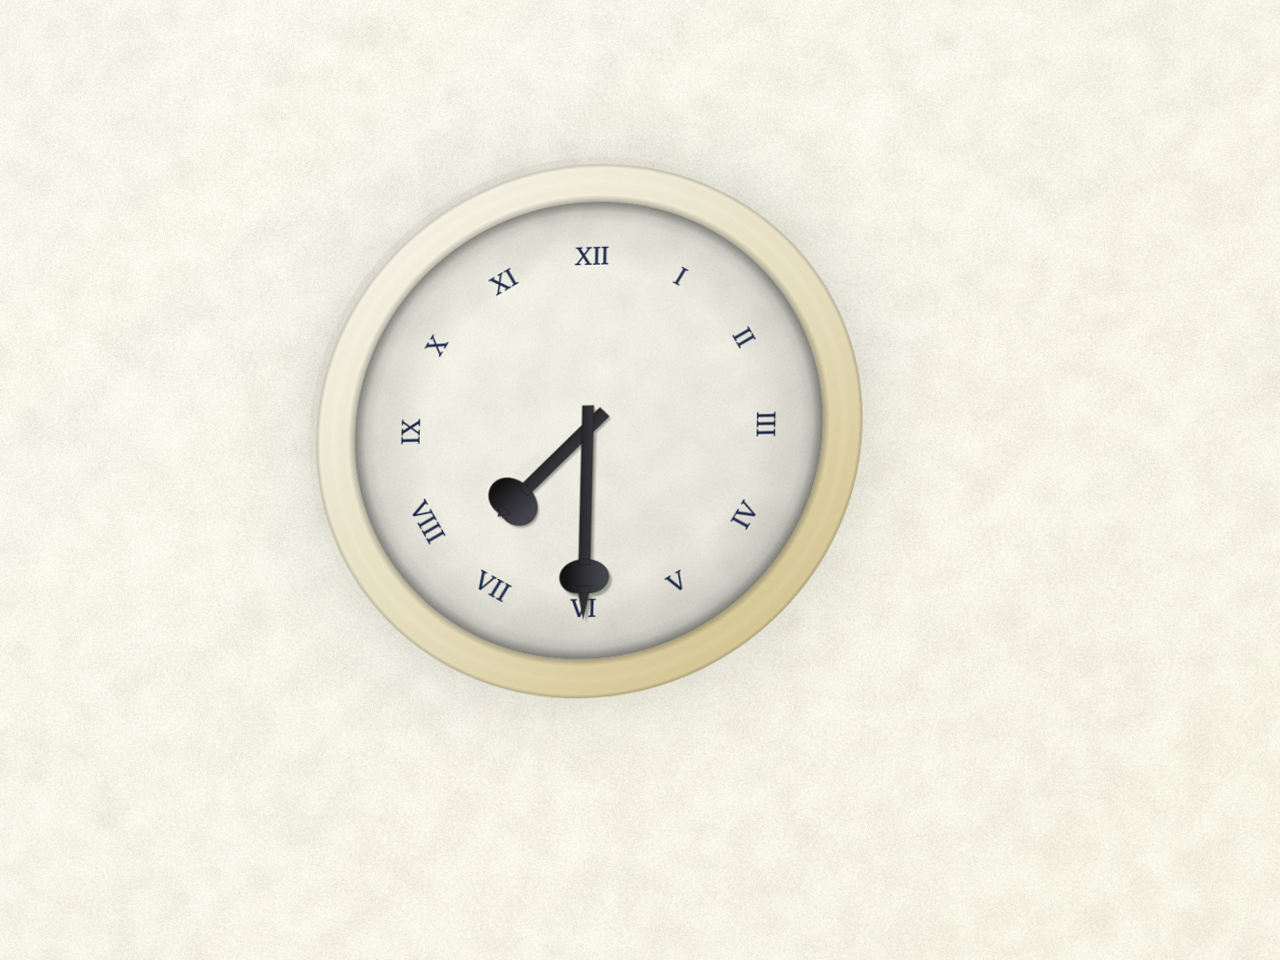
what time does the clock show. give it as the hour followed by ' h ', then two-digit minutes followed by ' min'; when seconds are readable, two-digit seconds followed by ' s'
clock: 7 h 30 min
